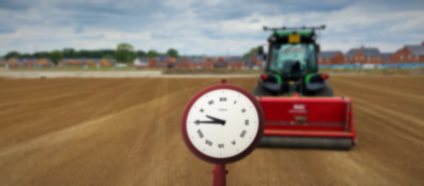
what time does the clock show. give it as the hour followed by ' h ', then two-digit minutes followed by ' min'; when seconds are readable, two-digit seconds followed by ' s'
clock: 9 h 45 min
